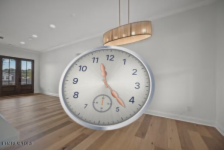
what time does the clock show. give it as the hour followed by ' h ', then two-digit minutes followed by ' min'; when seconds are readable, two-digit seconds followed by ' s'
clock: 11 h 23 min
